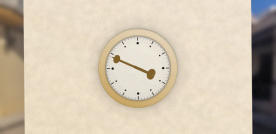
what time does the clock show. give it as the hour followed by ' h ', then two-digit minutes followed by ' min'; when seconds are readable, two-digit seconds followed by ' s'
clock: 3 h 49 min
